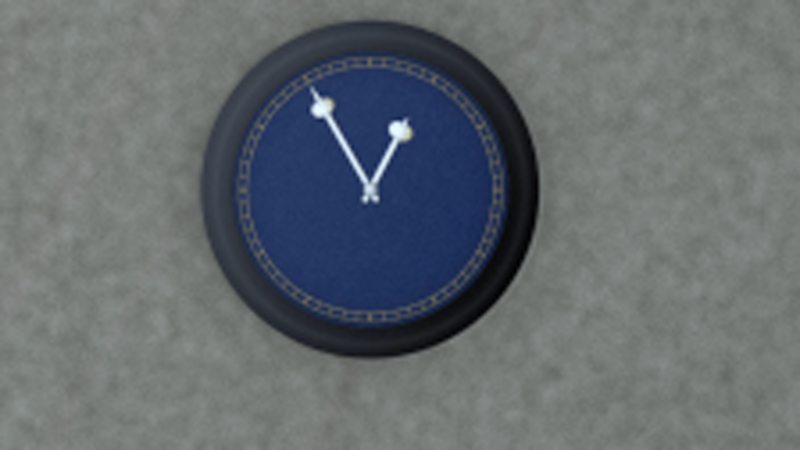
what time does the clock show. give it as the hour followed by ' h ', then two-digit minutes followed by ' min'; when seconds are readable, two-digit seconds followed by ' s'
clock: 12 h 55 min
